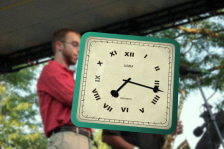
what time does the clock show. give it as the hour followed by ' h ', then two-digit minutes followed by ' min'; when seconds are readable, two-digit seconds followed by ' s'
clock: 7 h 17 min
